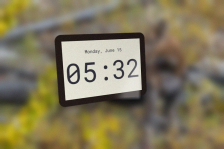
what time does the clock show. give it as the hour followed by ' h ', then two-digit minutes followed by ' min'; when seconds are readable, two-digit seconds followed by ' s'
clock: 5 h 32 min
